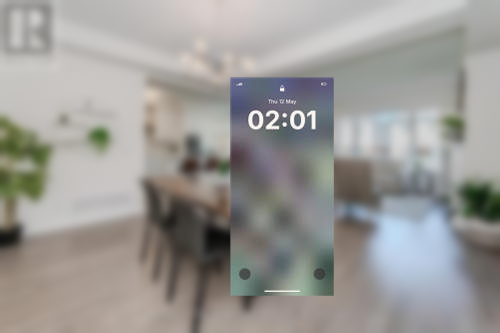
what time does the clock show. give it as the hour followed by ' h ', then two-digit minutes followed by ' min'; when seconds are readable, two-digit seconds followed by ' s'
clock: 2 h 01 min
